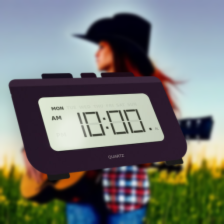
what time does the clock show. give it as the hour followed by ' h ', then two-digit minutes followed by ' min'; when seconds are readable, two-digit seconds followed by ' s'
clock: 10 h 00 min
